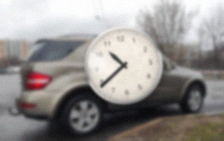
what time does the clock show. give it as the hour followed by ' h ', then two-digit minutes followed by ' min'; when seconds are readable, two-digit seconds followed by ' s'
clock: 10 h 39 min
